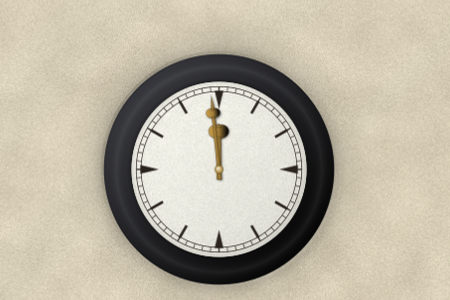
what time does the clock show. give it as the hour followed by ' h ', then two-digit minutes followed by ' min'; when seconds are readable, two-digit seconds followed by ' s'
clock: 11 h 59 min
